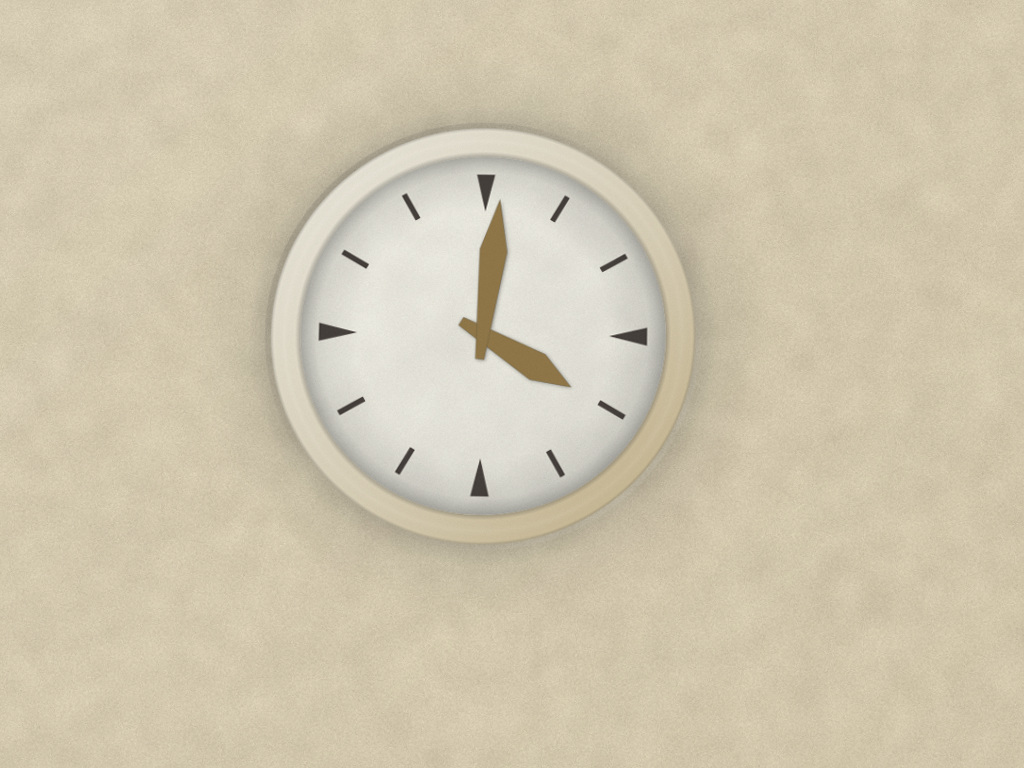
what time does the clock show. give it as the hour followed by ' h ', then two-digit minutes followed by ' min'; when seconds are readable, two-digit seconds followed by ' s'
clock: 4 h 01 min
